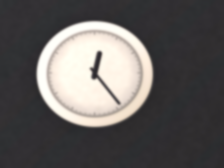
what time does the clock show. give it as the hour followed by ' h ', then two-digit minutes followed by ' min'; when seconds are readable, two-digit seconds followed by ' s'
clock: 12 h 24 min
